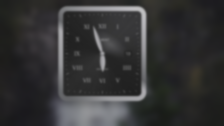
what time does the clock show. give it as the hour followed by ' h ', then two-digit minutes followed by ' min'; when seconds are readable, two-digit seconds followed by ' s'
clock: 5 h 57 min
